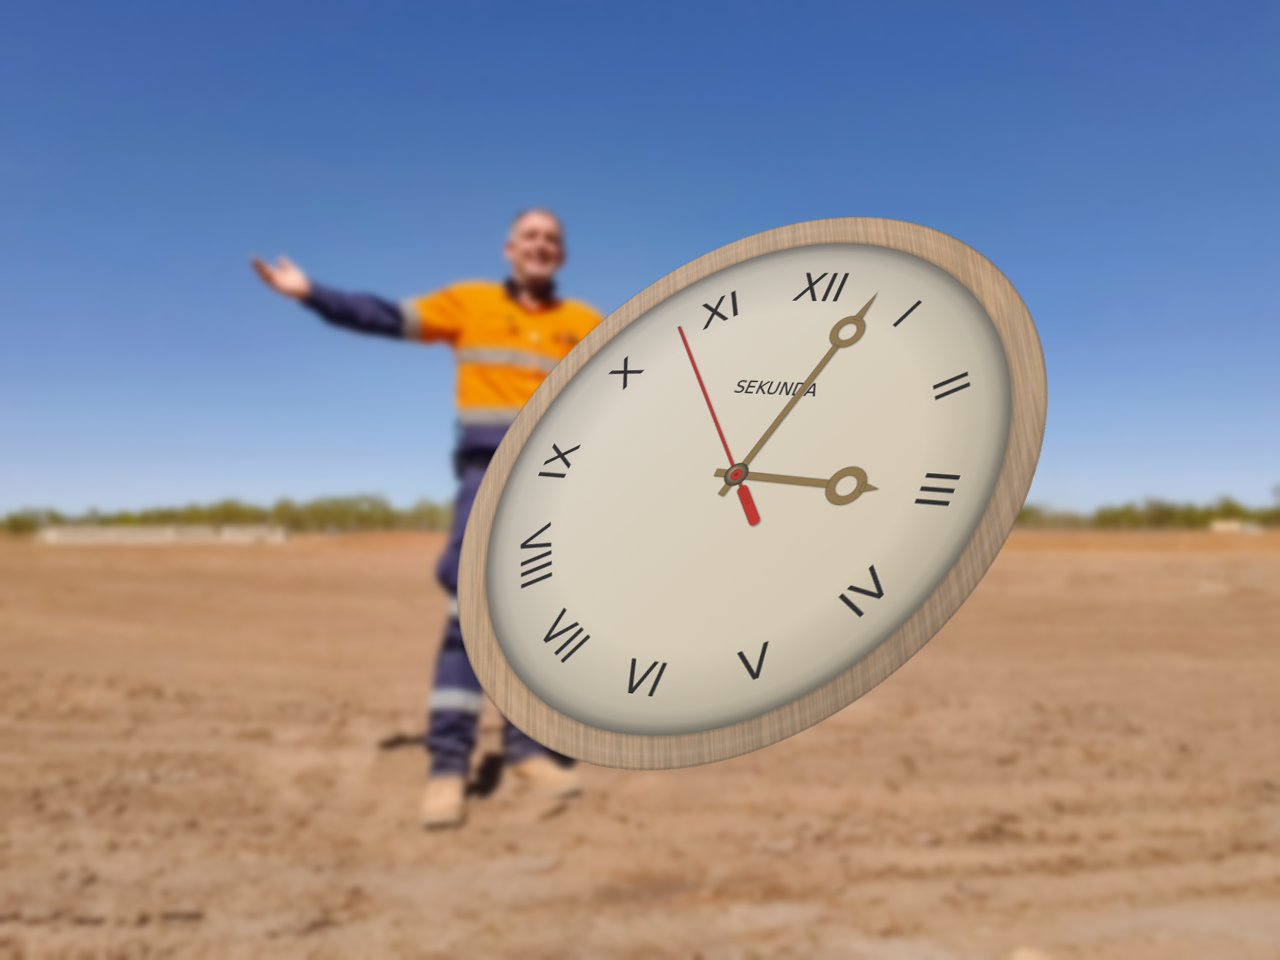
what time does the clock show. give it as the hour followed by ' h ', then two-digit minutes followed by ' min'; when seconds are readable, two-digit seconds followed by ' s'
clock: 3 h 02 min 53 s
